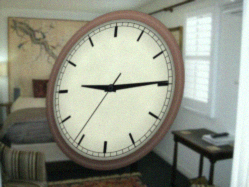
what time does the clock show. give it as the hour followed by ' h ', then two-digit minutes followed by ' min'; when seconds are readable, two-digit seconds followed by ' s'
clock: 9 h 14 min 36 s
